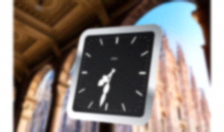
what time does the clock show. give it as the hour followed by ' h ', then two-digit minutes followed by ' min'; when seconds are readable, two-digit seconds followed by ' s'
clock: 7 h 32 min
